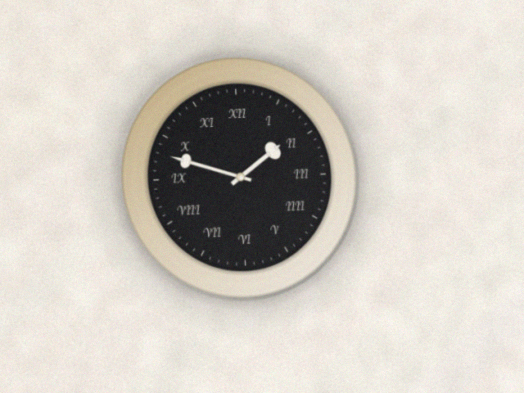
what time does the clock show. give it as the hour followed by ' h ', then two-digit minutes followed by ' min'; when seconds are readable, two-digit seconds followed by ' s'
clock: 1 h 48 min
